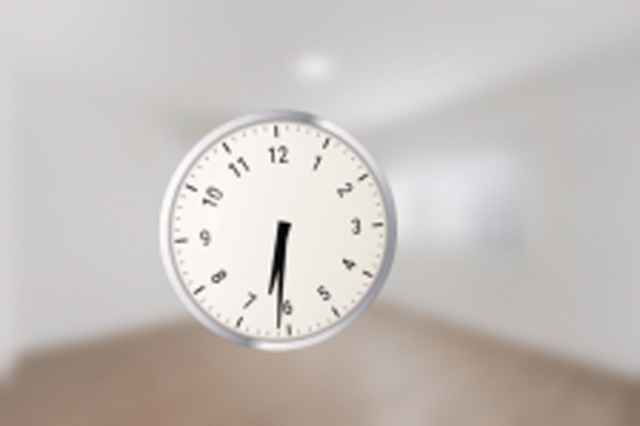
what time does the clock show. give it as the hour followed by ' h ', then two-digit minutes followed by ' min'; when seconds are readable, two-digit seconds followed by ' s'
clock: 6 h 31 min
